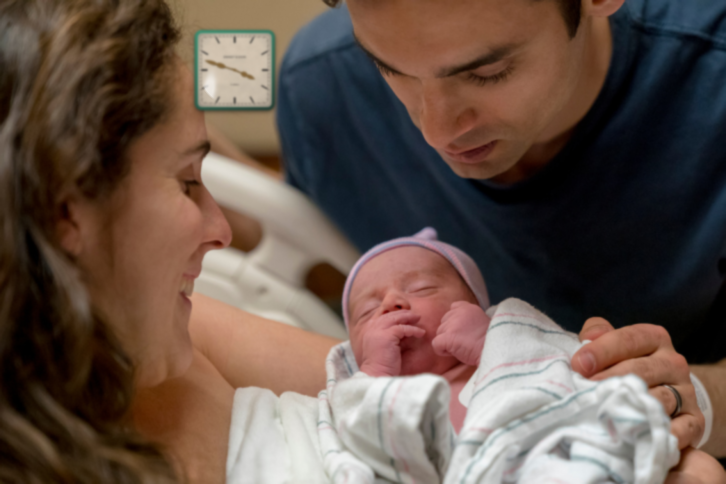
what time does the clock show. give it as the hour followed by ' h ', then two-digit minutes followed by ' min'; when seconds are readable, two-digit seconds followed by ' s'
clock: 3 h 48 min
